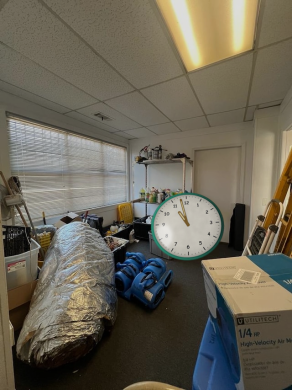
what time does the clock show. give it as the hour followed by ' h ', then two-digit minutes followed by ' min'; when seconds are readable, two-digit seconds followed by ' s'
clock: 10 h 58 min
